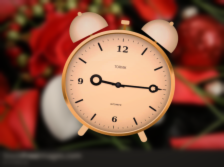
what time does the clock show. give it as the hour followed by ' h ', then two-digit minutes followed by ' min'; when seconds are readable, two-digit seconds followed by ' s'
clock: 9 h 15 min
